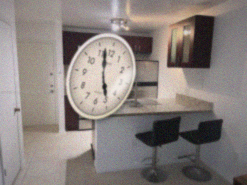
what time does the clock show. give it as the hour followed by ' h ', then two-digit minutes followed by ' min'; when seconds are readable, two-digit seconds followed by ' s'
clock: 4 h 57 min
